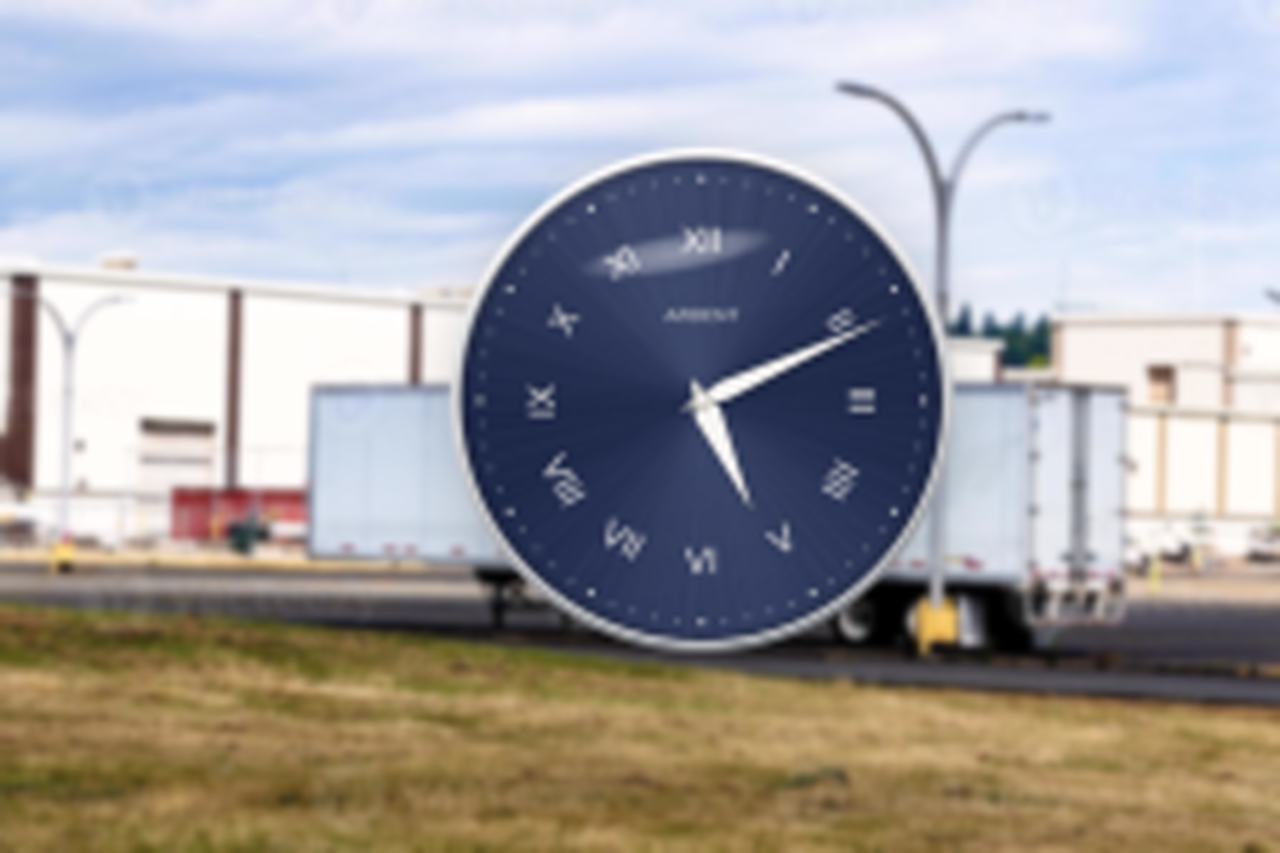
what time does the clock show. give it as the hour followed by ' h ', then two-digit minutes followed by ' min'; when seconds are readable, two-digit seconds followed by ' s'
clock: 5 h 11 min
